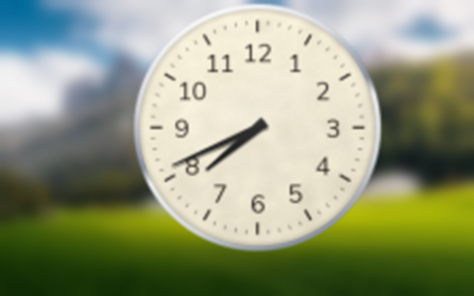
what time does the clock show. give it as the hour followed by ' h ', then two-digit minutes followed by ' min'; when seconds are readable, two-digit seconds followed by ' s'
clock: 7 h 41 min
